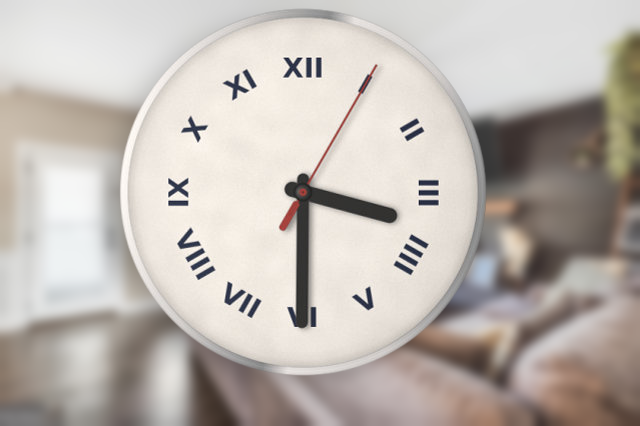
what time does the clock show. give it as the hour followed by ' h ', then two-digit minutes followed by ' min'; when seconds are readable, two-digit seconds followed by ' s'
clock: 3 h 30 min 05 s
